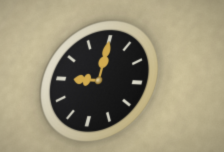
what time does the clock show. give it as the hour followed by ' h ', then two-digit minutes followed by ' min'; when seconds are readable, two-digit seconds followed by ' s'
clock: 9 h 00 min
